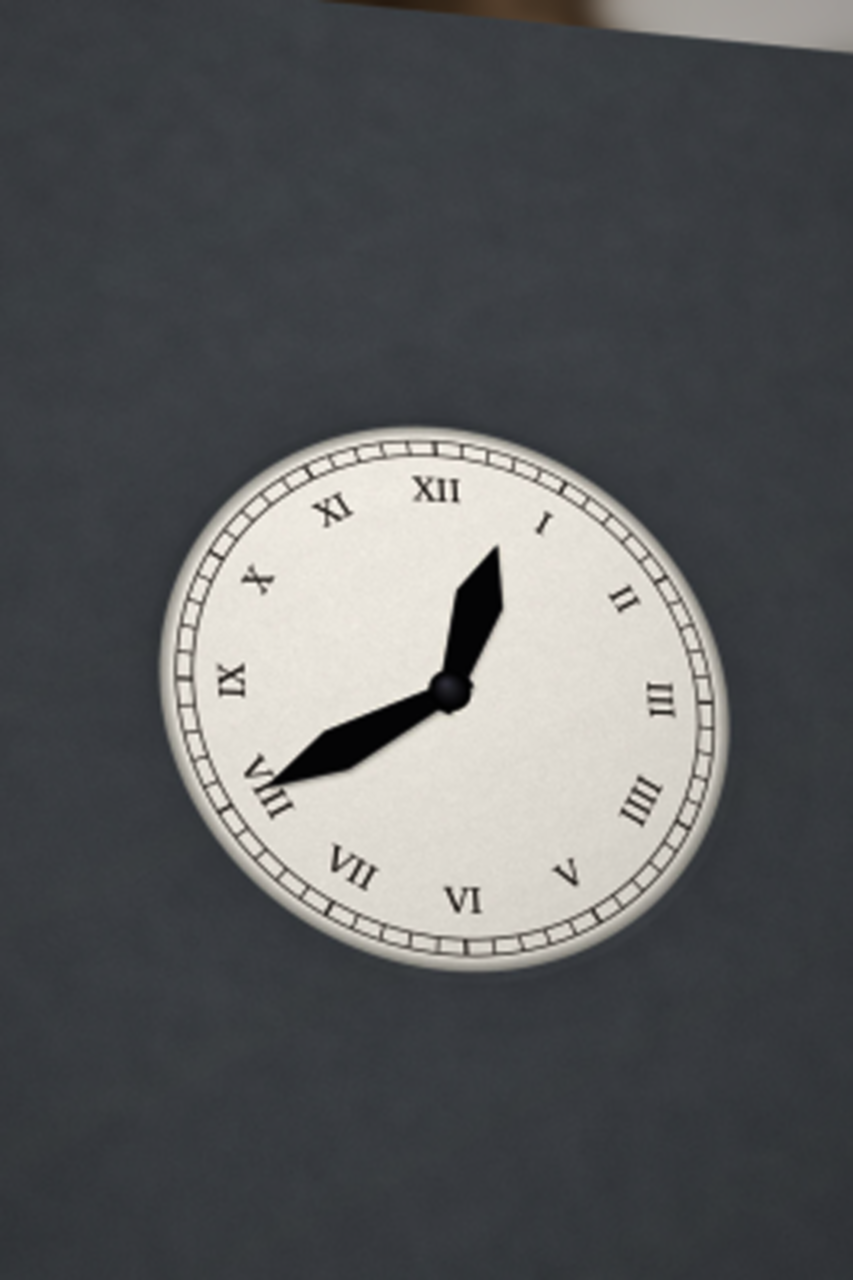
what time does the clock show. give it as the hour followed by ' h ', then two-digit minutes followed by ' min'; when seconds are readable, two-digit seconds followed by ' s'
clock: 12 h 40 min
